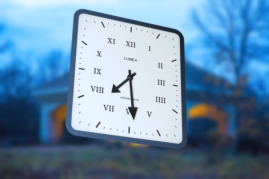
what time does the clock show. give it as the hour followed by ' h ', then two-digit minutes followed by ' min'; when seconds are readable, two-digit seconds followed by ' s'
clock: 7 h 29 min
